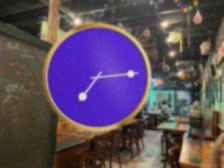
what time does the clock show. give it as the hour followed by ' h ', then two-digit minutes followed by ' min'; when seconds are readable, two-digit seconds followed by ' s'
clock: 7 h 14 min
